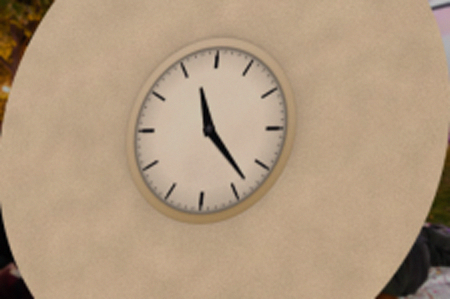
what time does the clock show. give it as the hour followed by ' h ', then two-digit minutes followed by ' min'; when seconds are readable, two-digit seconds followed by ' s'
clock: 11 h 23 min
